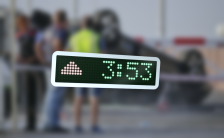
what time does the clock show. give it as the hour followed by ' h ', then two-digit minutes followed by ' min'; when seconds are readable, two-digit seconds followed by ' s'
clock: 3 h 53 min
